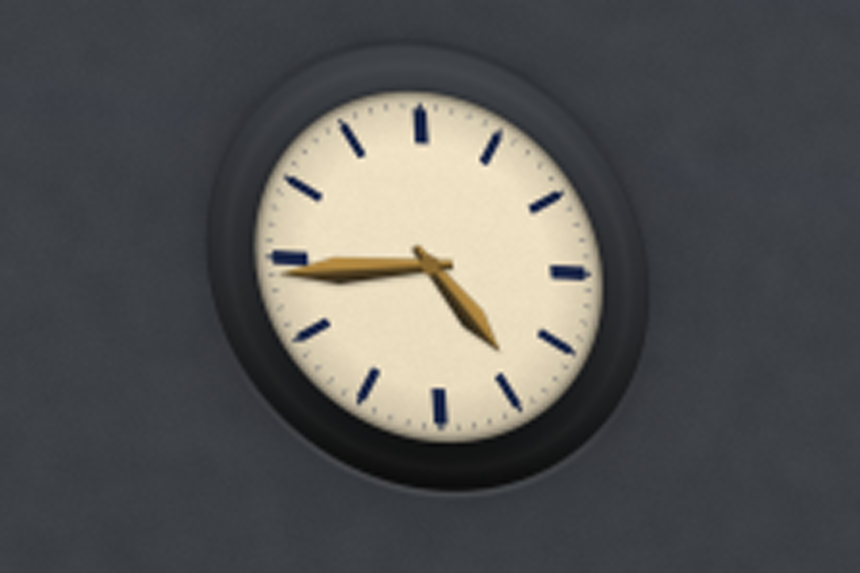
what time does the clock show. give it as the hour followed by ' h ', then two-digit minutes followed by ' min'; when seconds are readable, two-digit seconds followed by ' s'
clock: 4 h 44 min
